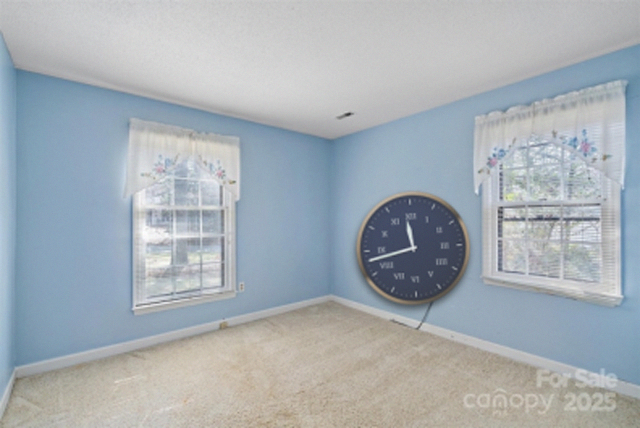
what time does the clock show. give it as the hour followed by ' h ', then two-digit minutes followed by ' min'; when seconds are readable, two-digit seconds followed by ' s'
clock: 11 h 43 min
